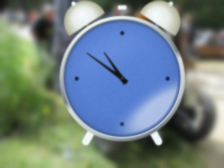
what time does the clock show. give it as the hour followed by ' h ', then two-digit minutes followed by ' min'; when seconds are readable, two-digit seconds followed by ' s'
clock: 10 h 51 min
